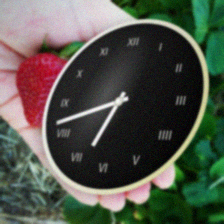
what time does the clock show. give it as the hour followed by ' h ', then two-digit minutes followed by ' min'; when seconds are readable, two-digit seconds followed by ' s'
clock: 6 h 42 min
